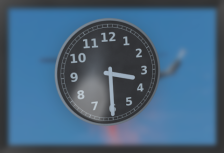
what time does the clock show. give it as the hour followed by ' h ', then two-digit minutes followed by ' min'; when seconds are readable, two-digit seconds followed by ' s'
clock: 3 h 30 min
